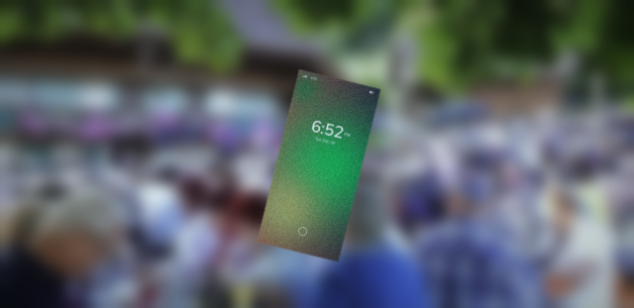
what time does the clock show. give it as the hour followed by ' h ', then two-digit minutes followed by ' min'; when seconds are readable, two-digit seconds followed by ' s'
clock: 6 h 52 min
